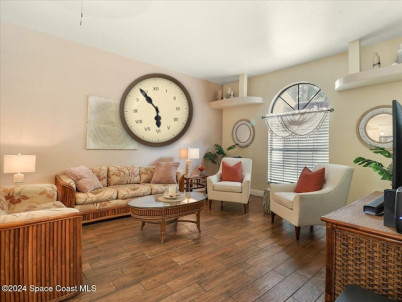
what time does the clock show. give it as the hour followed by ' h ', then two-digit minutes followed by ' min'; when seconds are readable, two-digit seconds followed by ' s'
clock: 5 h 54 min
